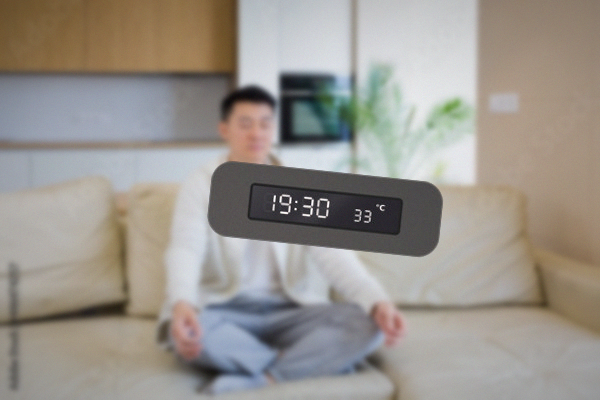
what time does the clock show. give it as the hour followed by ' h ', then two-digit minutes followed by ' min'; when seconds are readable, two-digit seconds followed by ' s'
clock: 19 h 30 min
